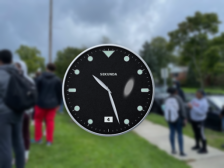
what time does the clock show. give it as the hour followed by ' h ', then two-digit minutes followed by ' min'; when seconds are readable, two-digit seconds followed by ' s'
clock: 10 h 27 min
